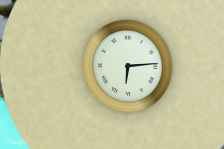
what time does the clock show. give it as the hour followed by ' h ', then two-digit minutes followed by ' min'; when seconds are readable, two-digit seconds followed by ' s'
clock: 6 h 14 min
